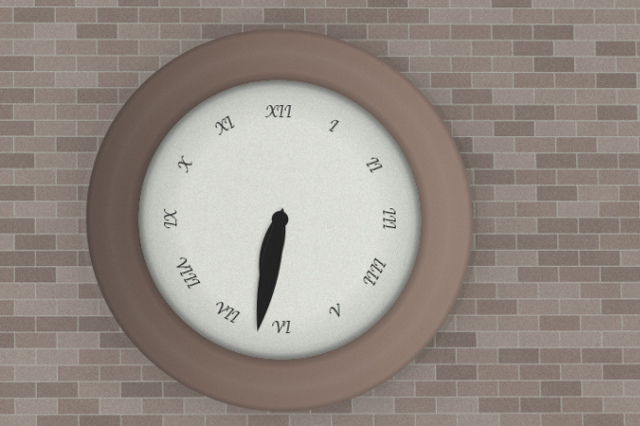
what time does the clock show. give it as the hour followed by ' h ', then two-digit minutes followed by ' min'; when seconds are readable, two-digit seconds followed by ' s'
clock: 6 h 32 min
